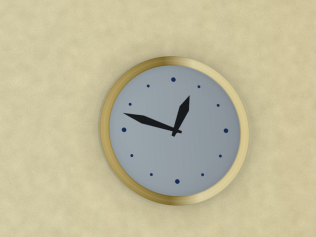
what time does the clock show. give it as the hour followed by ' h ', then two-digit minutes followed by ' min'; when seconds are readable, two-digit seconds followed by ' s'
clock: 12 h 48 min
